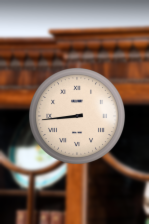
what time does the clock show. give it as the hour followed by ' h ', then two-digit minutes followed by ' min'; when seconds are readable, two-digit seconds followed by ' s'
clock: 8 h 44 min
